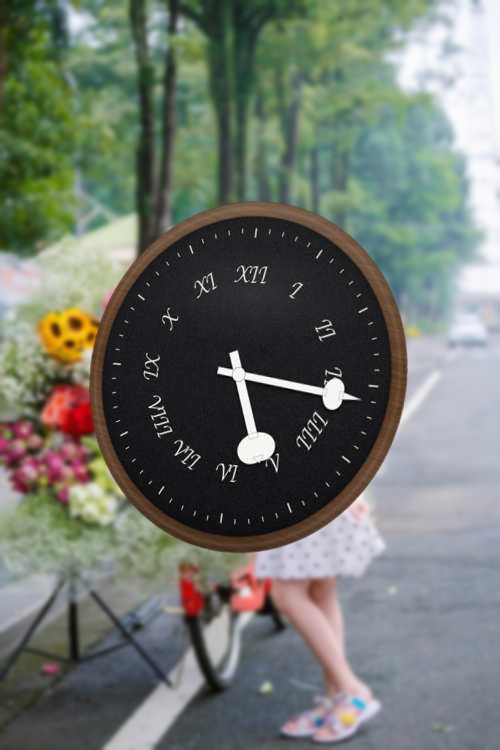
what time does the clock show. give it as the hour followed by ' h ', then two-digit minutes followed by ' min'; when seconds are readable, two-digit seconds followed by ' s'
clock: 5 h 16 min
